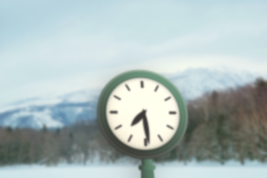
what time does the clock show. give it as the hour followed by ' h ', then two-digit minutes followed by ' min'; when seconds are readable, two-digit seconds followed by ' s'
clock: 7 h 29 min
